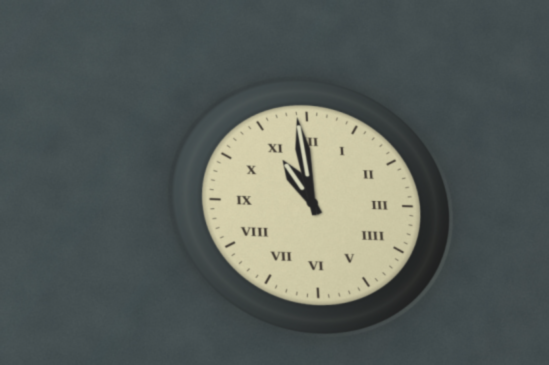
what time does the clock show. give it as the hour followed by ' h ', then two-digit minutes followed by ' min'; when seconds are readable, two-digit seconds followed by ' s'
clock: 10 h 59 min
